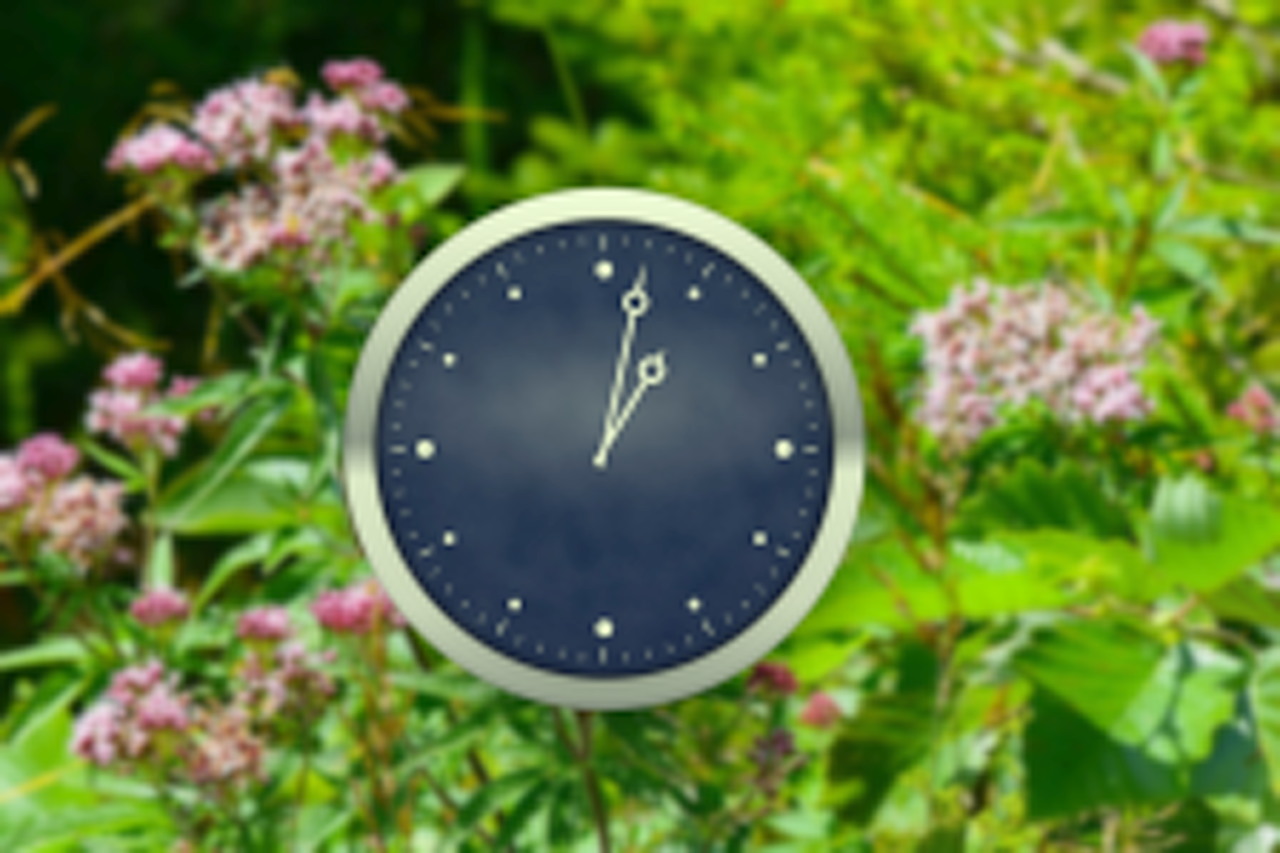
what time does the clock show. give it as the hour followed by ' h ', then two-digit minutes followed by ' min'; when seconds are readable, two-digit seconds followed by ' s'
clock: 1 h 02 min
